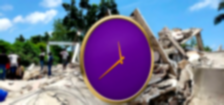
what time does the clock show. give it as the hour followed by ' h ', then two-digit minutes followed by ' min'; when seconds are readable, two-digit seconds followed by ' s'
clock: 11 h 39 min
